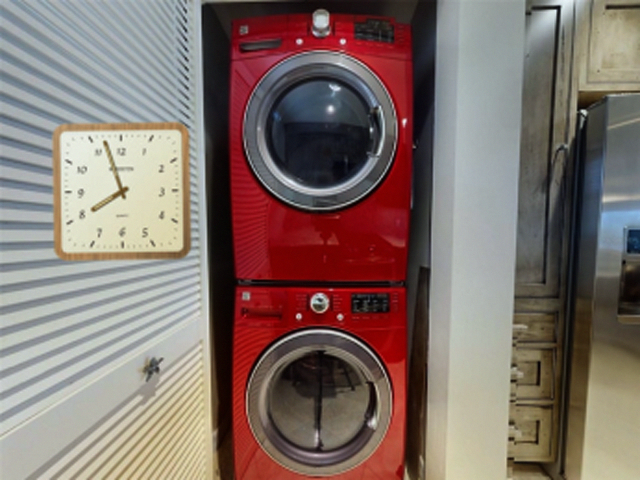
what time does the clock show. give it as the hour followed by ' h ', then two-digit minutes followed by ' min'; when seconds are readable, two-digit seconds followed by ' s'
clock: 7 h 57 min
